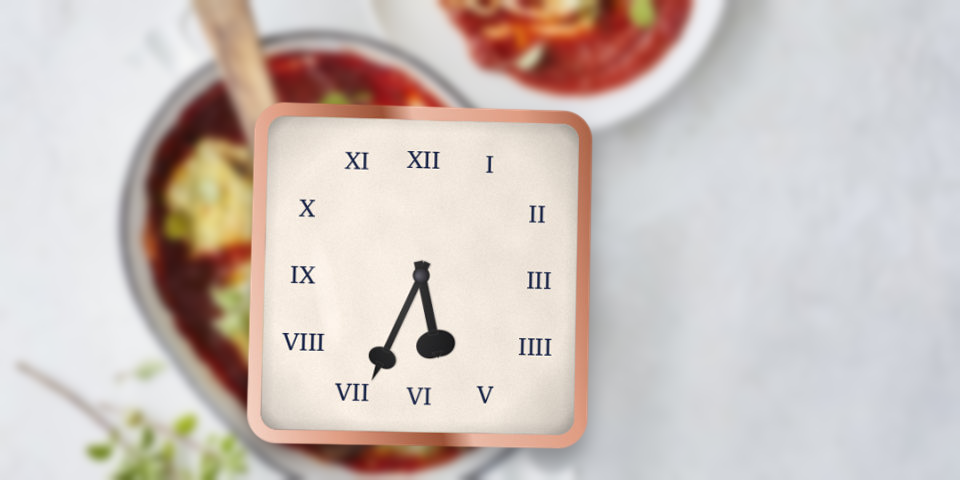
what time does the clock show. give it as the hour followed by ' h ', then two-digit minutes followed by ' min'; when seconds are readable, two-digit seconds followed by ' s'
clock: 5 h 34 min
